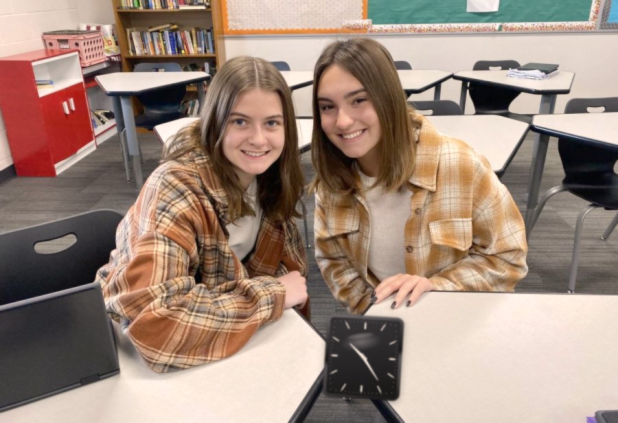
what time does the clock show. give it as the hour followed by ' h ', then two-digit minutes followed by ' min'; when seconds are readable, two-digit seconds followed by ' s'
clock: 10 h 24 min
